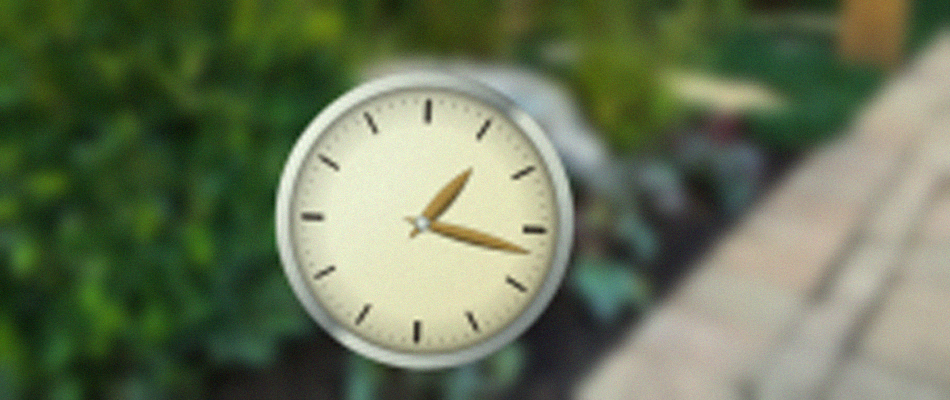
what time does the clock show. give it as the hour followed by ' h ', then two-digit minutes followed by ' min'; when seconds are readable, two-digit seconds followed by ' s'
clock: 1 h 17 min
